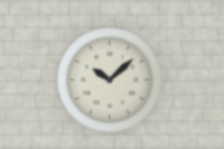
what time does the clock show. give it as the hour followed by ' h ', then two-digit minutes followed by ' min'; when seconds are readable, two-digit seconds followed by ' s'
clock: 10 h 08 min
